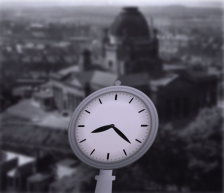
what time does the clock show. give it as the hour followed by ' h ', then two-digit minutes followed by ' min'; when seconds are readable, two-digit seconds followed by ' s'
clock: 8 h 22 min
